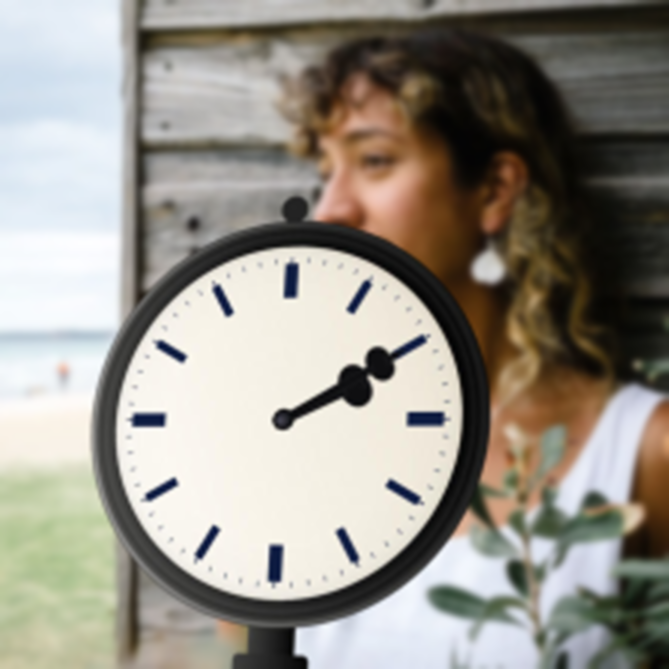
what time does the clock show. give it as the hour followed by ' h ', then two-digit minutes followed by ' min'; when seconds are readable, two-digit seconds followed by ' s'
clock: 2 h 10 min
